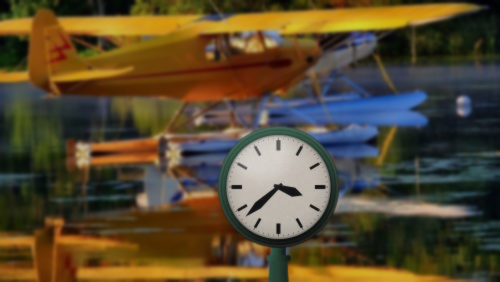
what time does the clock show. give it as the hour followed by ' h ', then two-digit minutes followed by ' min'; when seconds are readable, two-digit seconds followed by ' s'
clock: 3 h 38 min
